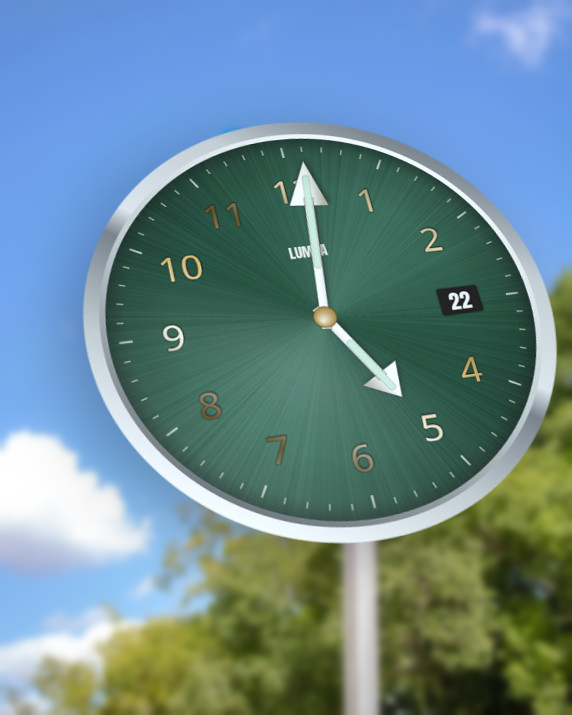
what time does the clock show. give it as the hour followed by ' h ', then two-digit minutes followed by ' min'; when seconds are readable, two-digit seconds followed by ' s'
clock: 5 h 01 min
